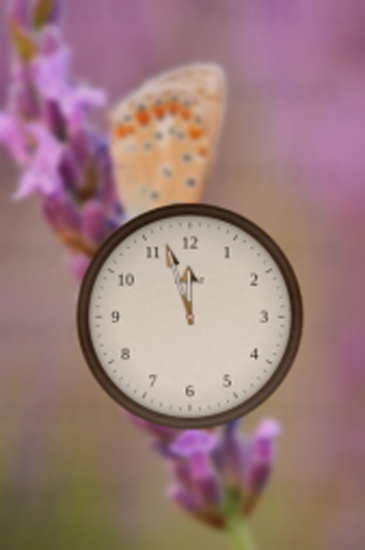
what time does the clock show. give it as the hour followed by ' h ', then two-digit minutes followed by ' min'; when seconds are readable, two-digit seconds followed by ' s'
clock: 11 h 57 min
